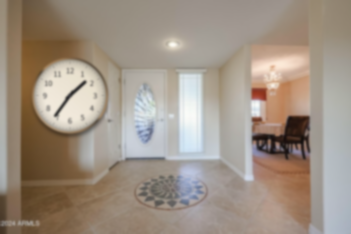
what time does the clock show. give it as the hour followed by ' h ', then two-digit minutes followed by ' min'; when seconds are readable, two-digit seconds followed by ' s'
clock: 1 h 36 min
